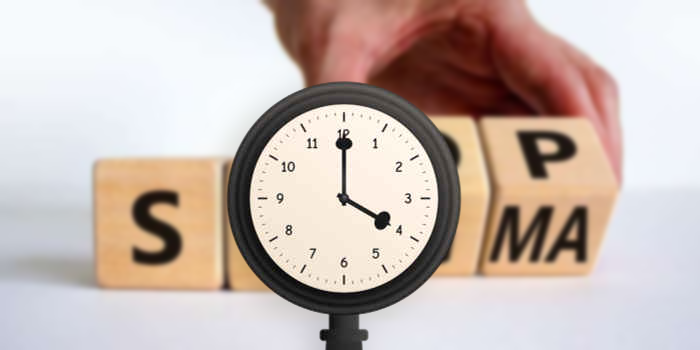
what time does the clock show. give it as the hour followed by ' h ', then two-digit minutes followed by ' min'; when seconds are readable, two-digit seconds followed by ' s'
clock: 4 h 00 min
